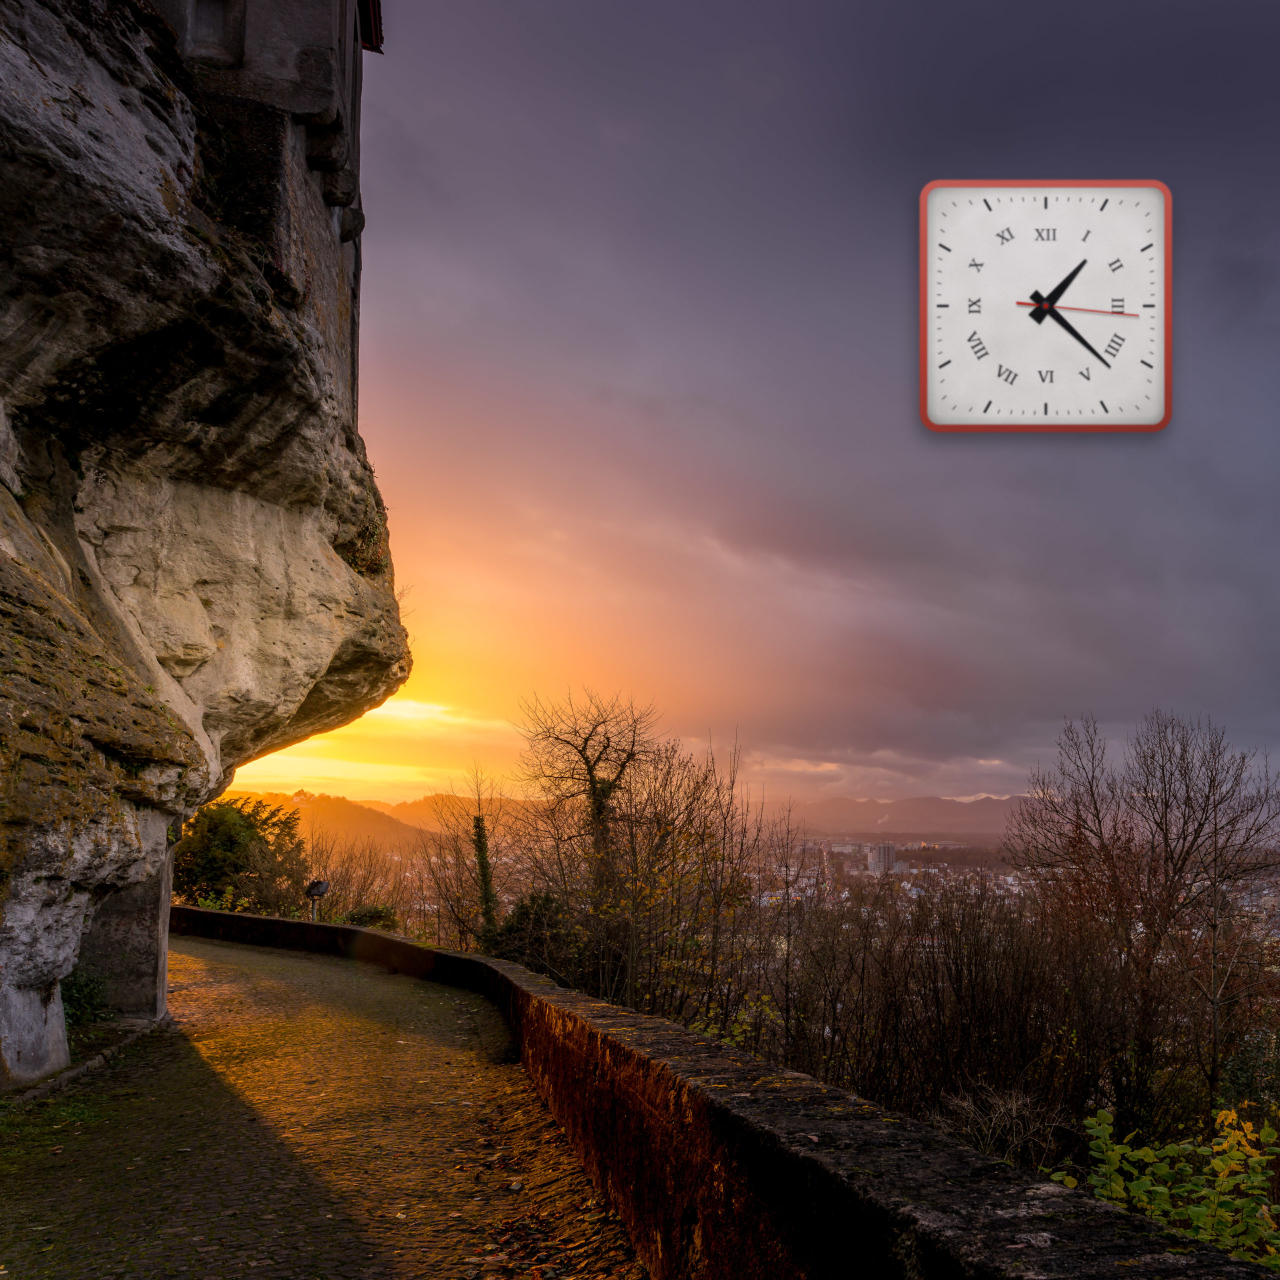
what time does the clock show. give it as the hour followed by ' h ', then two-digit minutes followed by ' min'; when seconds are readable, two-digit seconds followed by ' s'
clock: 1 h 22 min 16 s
